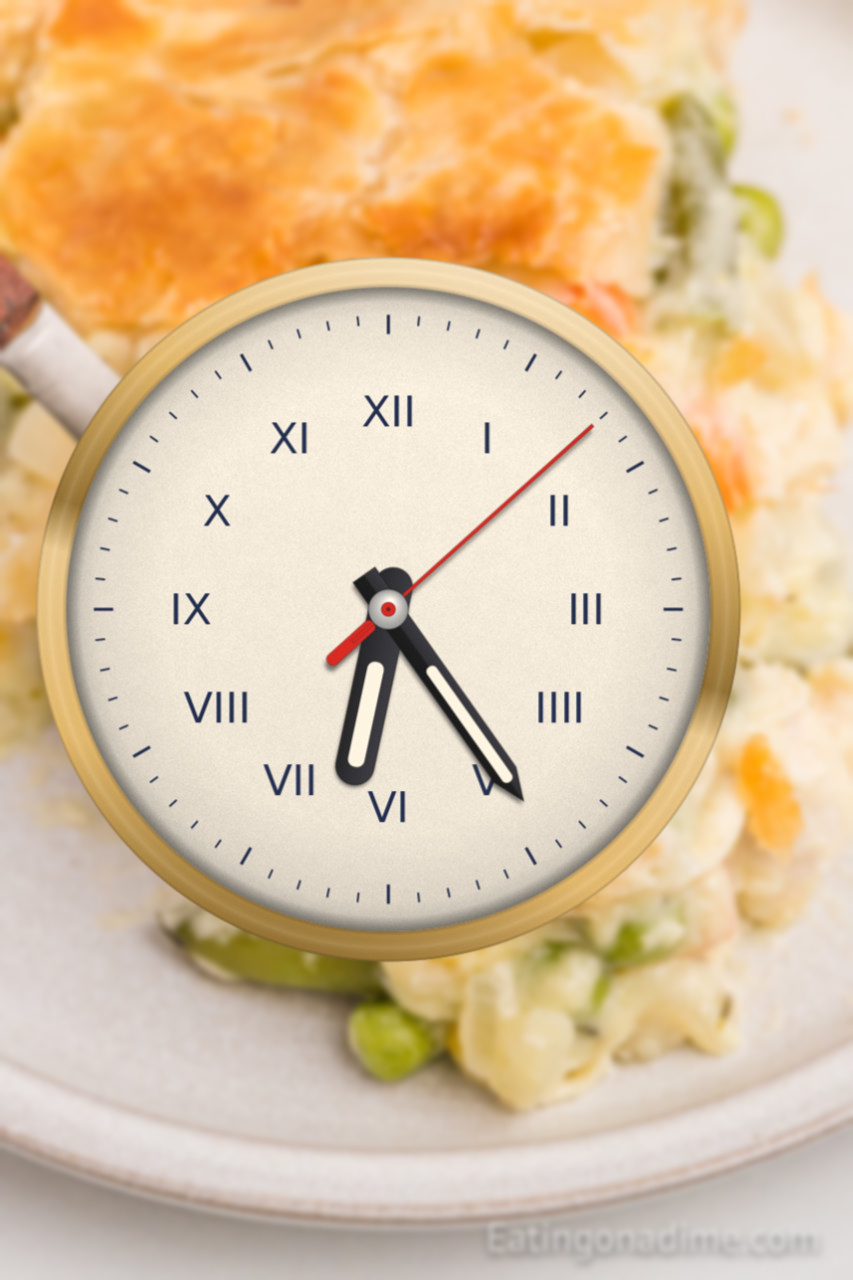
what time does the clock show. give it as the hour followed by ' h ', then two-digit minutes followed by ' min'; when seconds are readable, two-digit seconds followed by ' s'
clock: 6 h 24 min 08 s
